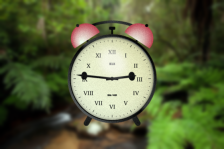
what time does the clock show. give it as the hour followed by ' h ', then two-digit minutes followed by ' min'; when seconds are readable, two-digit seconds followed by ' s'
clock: 2 h 46 min
